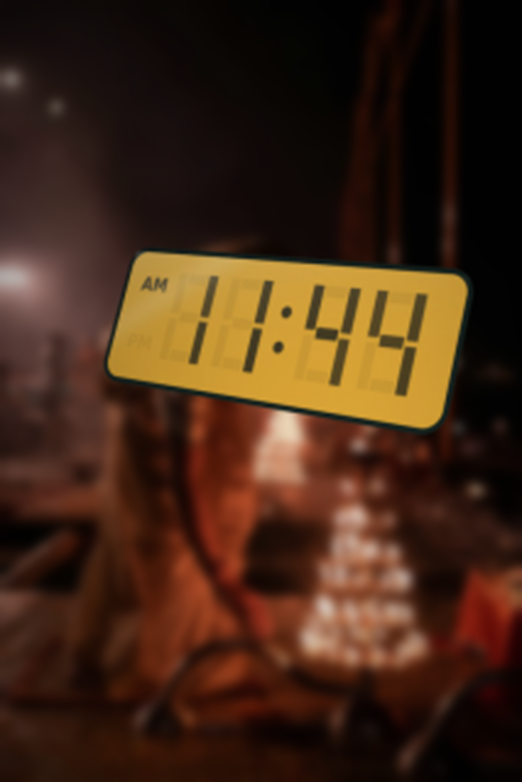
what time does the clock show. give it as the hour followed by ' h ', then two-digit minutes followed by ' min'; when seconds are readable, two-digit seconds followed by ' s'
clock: 11 h 44 min
